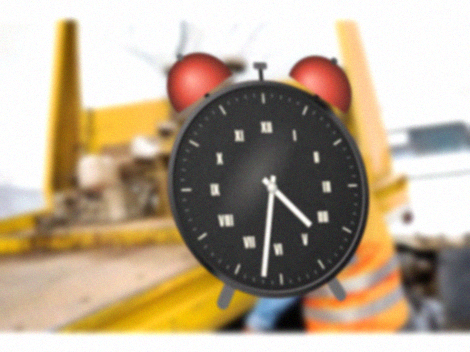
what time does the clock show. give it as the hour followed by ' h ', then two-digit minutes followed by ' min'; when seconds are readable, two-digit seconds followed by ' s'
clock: 4 h 32 min
